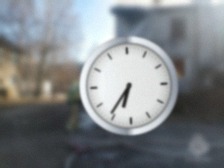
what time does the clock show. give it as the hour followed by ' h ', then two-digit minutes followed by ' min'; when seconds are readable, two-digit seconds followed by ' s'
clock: 6 h 36 min
